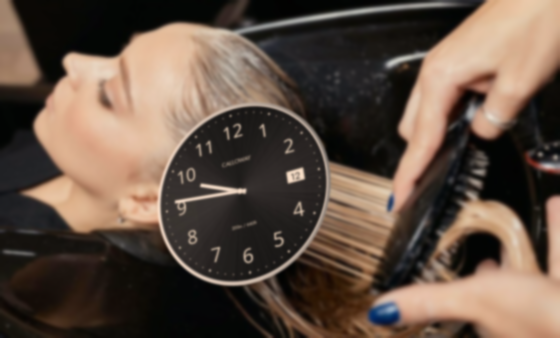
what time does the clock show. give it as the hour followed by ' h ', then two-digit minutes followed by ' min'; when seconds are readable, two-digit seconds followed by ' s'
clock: 9 h 46 min
